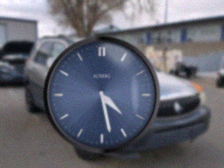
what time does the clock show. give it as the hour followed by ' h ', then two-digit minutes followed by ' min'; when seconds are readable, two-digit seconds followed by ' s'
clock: 4 h 28 min
